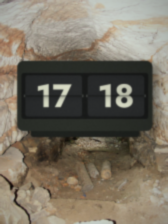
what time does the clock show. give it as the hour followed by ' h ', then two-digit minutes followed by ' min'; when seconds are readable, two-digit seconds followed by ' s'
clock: 17 h 18 min
